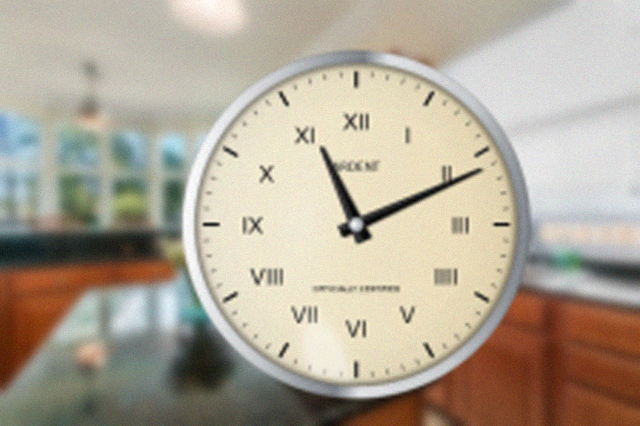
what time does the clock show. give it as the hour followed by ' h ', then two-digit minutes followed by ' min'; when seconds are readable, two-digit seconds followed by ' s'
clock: 11 h 11 min
